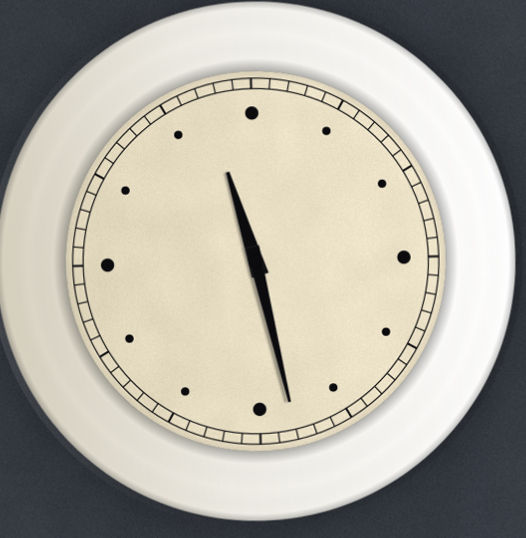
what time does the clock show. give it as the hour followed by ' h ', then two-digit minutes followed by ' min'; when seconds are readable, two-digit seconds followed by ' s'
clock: 11 h 28 min
